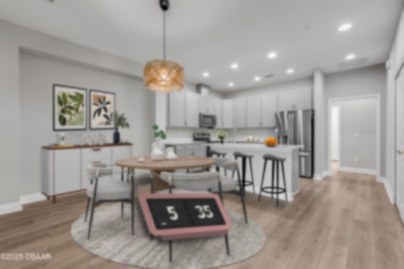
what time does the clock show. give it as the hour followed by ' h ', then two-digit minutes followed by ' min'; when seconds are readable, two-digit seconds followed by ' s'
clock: 5 h 35 min
